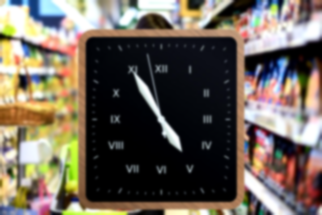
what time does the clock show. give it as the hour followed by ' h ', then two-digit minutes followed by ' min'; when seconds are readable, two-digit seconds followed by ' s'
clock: 4 h 54 min 58 s
